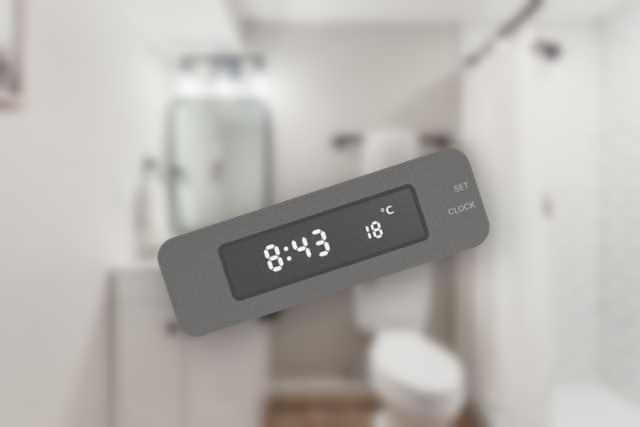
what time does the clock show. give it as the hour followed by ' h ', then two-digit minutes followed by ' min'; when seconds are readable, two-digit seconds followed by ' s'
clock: 8 h 43 min
